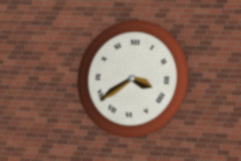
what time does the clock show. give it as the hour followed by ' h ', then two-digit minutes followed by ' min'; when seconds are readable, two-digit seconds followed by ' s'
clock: 3 h 39 min
